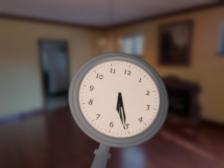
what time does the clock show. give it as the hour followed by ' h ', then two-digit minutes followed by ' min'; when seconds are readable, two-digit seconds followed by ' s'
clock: 5 h 26 min
